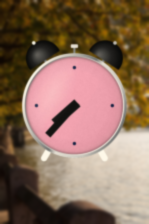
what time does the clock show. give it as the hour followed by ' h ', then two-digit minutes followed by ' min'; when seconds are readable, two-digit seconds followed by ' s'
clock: 7 h 37 min
